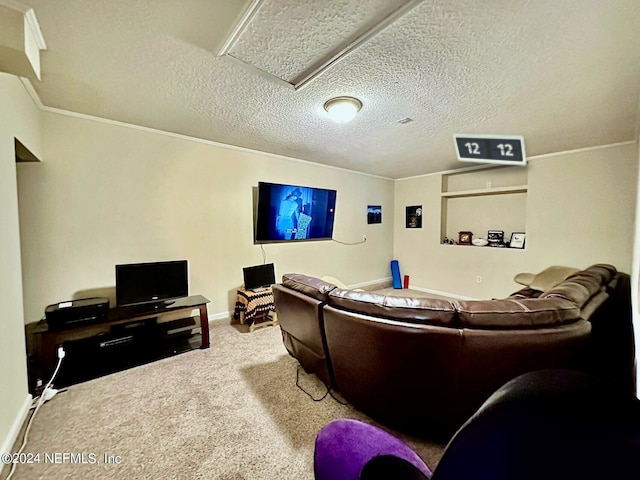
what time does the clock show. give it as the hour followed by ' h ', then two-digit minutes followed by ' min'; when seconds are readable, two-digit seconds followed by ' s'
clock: 12 h 12 min
